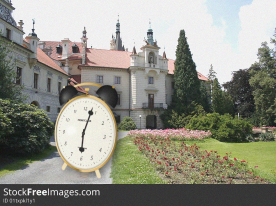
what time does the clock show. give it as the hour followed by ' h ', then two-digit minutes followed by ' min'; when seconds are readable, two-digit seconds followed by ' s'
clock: 6 h 03 min
